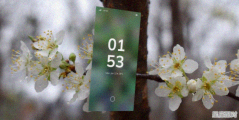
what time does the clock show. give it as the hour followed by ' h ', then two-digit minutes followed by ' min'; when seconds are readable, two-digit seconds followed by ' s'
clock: 1 h 53 min
